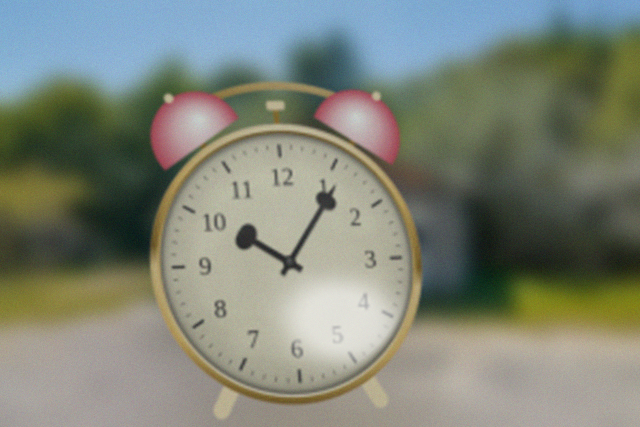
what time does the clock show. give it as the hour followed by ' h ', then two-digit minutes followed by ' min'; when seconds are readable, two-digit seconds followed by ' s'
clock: 10 h 06 min
